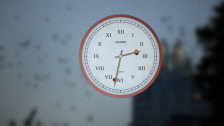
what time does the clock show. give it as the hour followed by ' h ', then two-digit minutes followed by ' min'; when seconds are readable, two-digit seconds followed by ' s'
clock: 2 h 32 min
